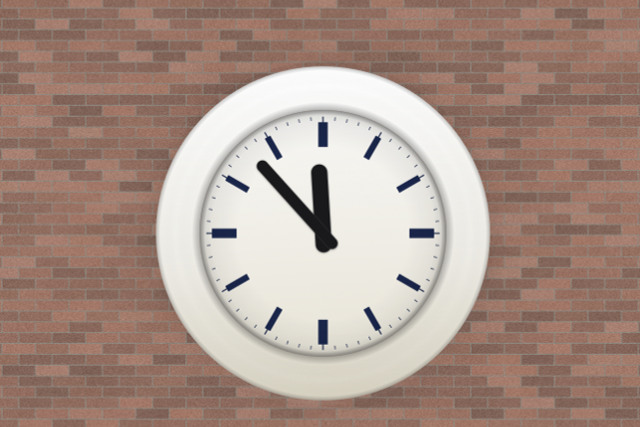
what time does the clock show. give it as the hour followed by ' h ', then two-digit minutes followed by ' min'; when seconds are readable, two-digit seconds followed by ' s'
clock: 11 h 53 min
